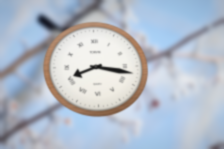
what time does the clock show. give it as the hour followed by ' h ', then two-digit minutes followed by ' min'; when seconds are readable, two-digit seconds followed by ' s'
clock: 8 h 17 min
